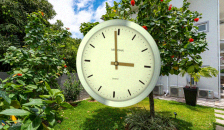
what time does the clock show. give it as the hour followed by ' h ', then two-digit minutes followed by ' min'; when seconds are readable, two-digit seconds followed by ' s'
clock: 2 h 59 min
